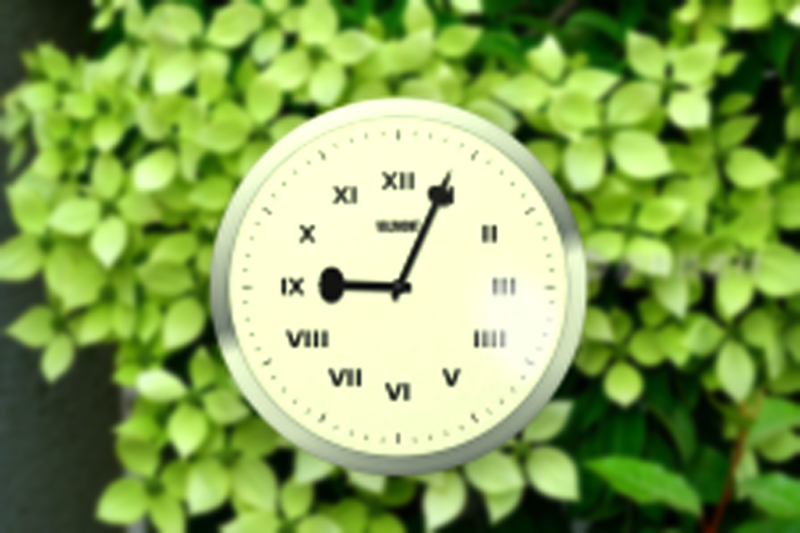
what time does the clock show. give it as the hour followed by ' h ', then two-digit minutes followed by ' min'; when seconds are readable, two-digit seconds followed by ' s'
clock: 9 h 04 min
